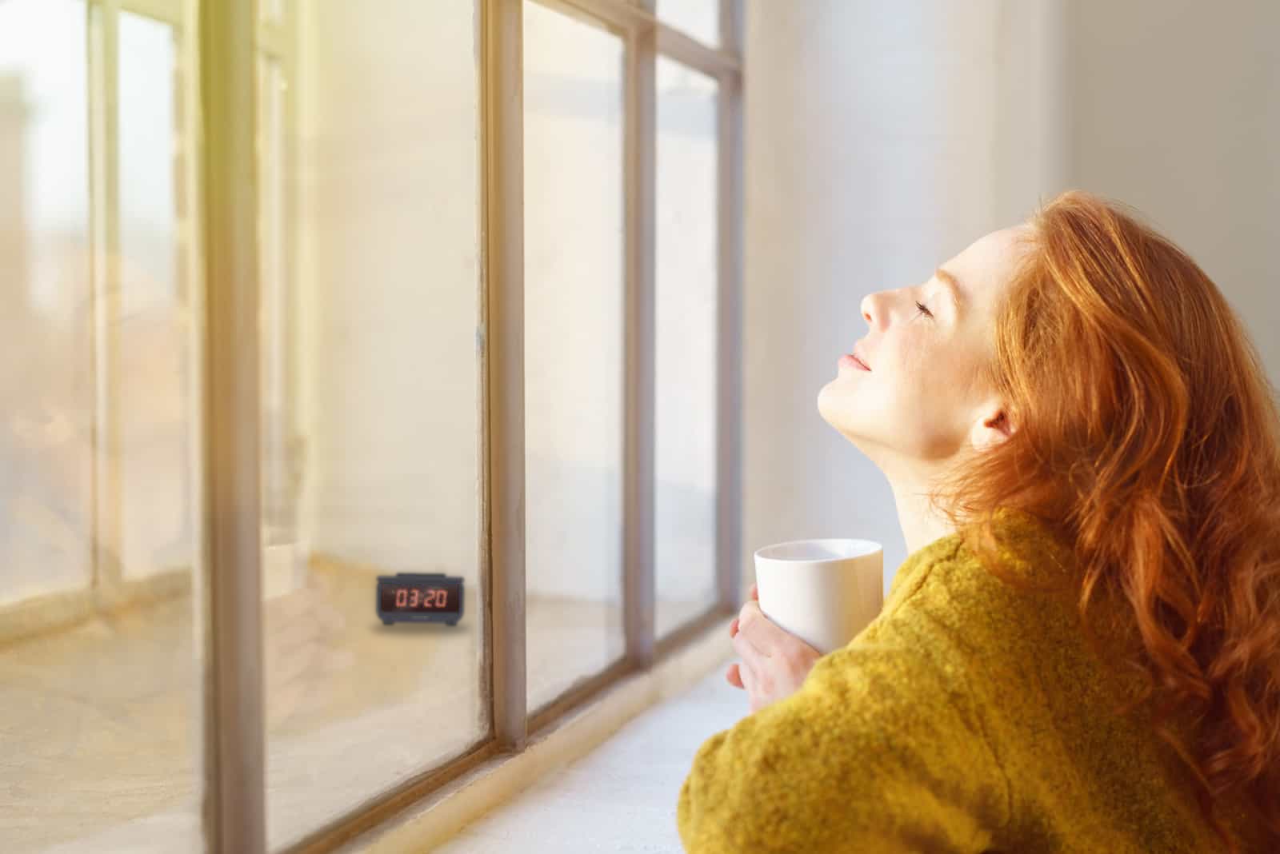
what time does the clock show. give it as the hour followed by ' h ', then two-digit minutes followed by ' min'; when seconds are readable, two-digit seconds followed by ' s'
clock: 3 h 20 min
